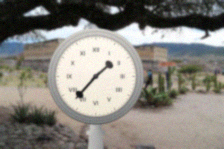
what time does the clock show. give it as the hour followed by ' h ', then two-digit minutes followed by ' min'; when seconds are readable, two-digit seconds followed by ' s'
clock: 1 h 37 min
